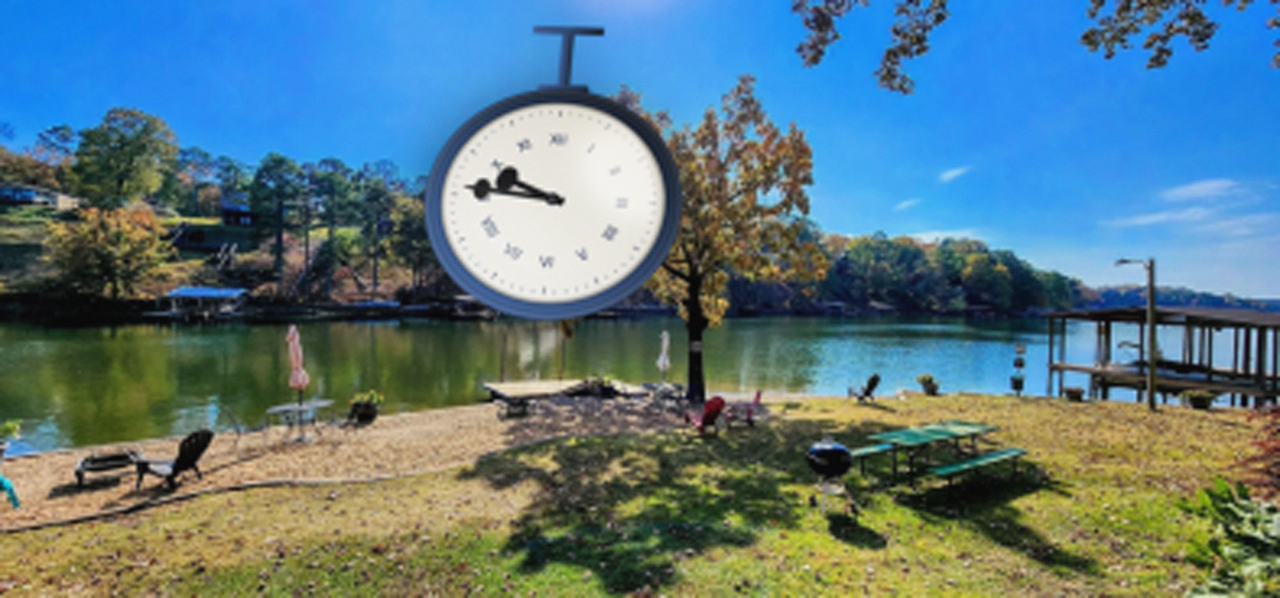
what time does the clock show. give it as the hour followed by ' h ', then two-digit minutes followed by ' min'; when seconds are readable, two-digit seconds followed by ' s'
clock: 9 h 46 min
